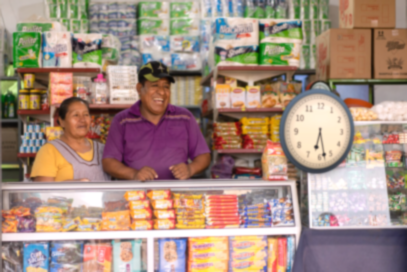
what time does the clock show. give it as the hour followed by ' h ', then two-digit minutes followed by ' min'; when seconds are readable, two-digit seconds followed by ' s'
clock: 6 h 28 min
